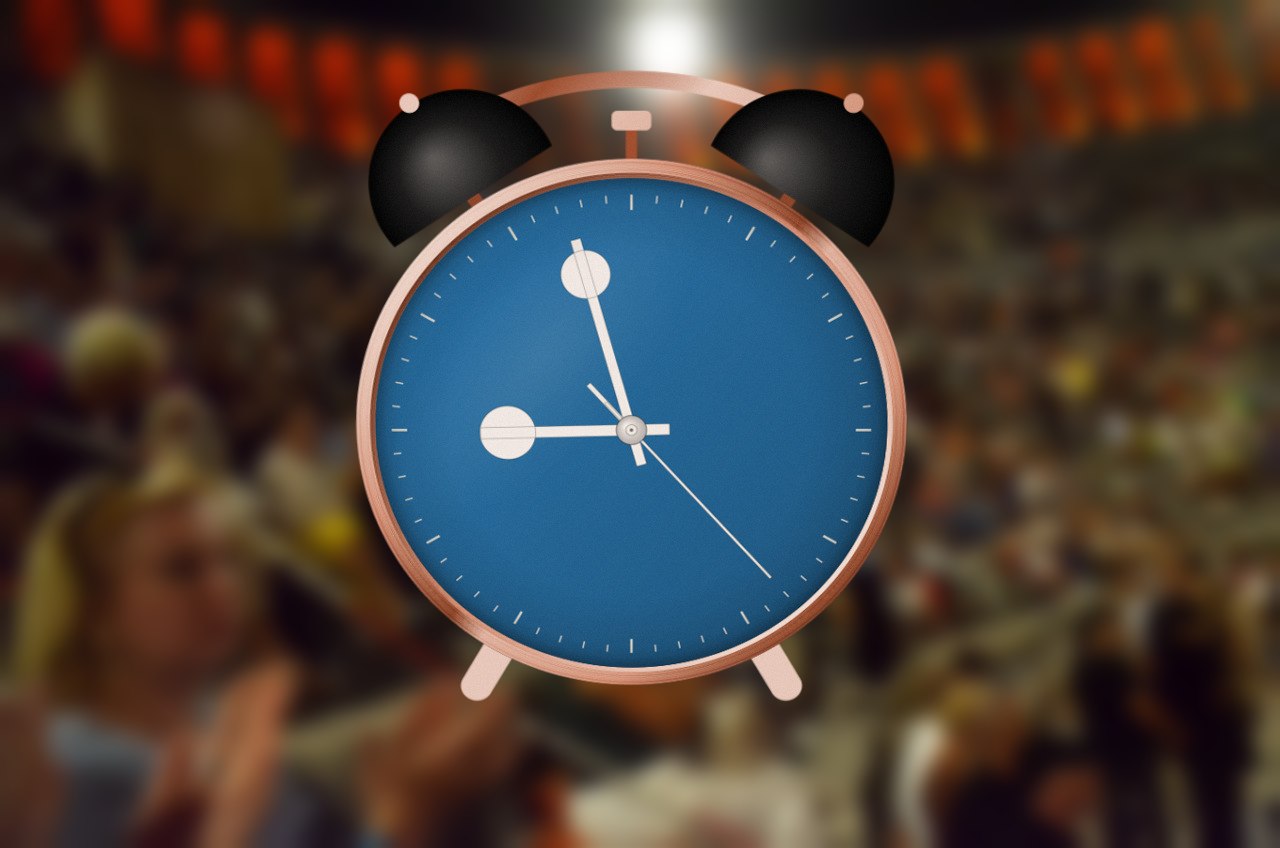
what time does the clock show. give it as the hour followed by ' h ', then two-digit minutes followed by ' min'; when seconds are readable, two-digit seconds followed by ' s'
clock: 8 h 57 min 23 s
